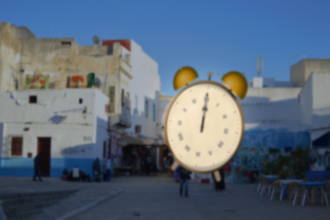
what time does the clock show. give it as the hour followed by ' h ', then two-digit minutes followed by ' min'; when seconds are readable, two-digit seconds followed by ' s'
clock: 12 h 00 min
